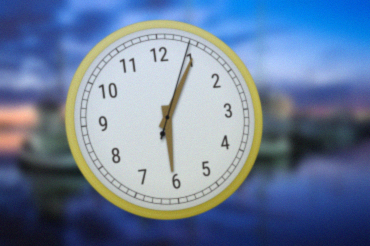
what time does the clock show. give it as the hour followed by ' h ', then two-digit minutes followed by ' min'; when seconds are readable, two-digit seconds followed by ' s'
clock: 6 h 05 min 04 s
